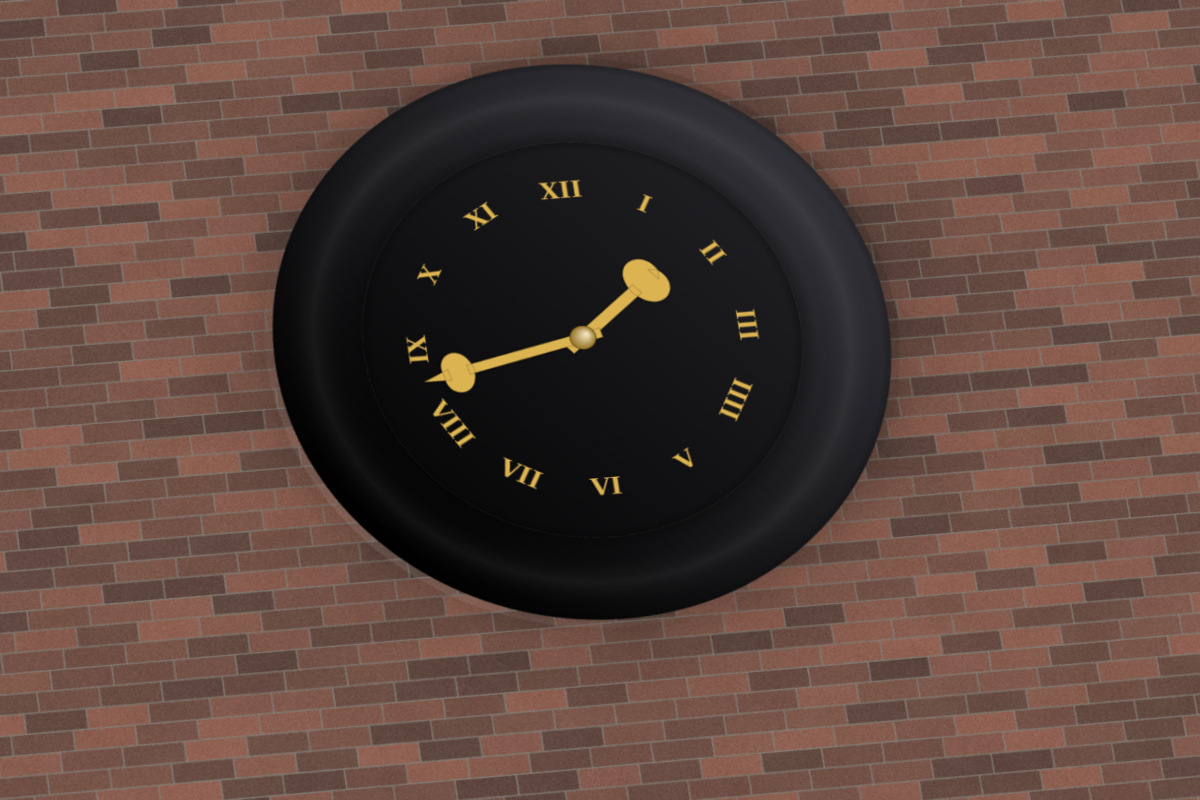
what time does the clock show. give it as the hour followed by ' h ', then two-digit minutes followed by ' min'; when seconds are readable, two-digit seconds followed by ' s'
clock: 1 h 43 min
